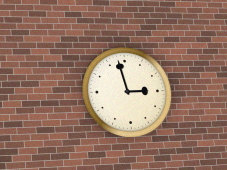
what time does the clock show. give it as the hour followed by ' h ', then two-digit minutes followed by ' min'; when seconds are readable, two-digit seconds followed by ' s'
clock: 2 h 58 min
